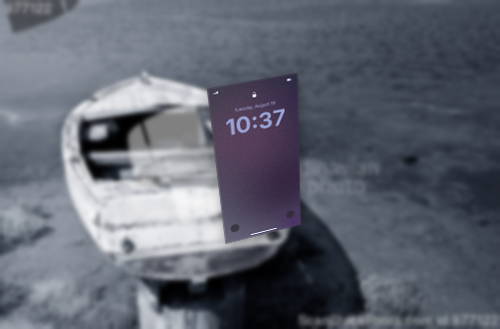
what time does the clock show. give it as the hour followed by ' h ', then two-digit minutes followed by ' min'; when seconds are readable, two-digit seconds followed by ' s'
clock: 10 h 37 min
